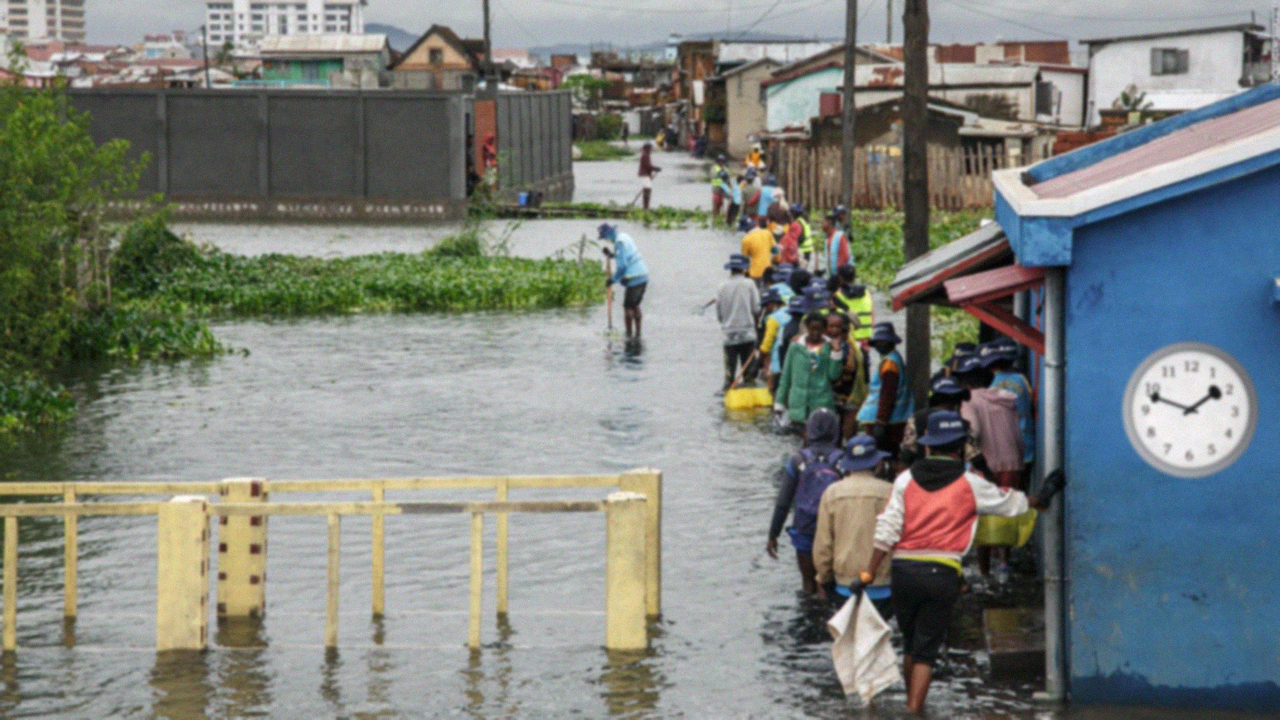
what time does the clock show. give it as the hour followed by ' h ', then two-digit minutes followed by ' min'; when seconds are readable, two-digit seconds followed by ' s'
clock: 1 h 48 min
